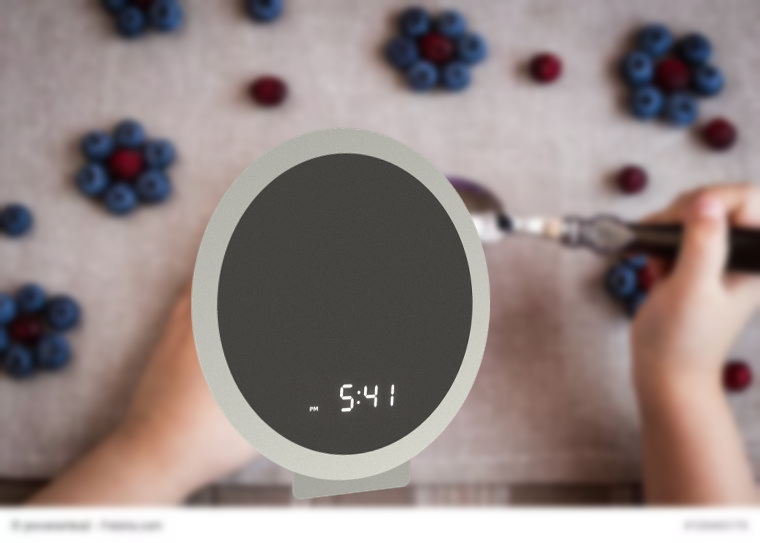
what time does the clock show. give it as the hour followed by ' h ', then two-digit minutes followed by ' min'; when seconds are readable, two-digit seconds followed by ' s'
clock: 5 h 41 min
